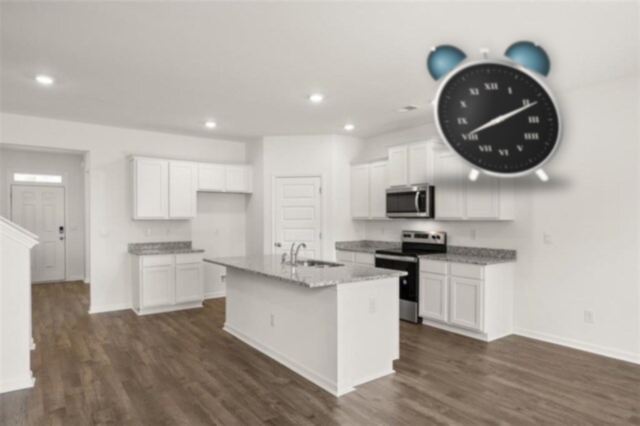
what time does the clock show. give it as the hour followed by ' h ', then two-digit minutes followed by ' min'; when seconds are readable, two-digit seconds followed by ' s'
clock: 8 h 11 min
